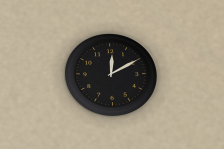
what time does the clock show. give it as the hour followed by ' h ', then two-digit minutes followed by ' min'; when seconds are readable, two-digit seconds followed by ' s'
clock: 12 h 10 min
